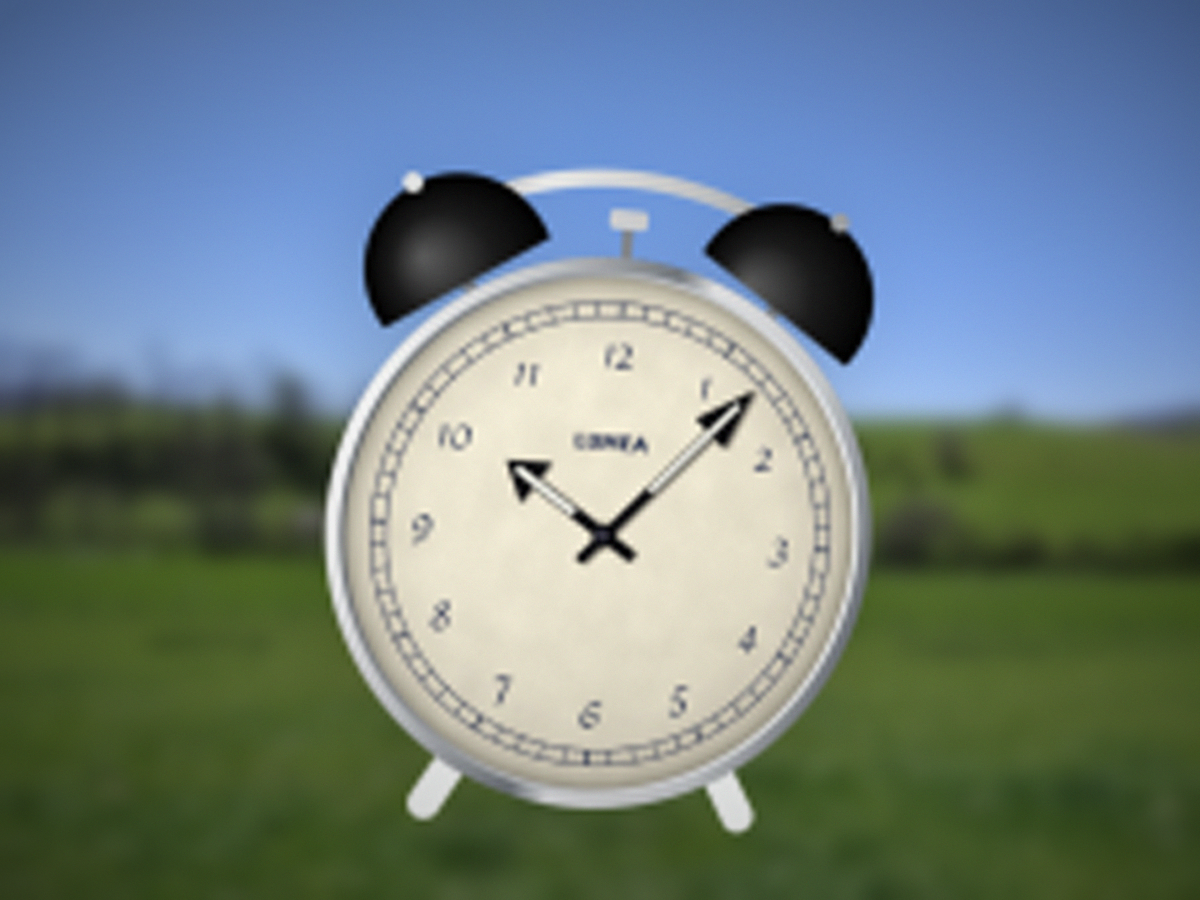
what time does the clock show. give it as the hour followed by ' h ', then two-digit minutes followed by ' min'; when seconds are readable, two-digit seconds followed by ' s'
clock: 10 h 07 min
